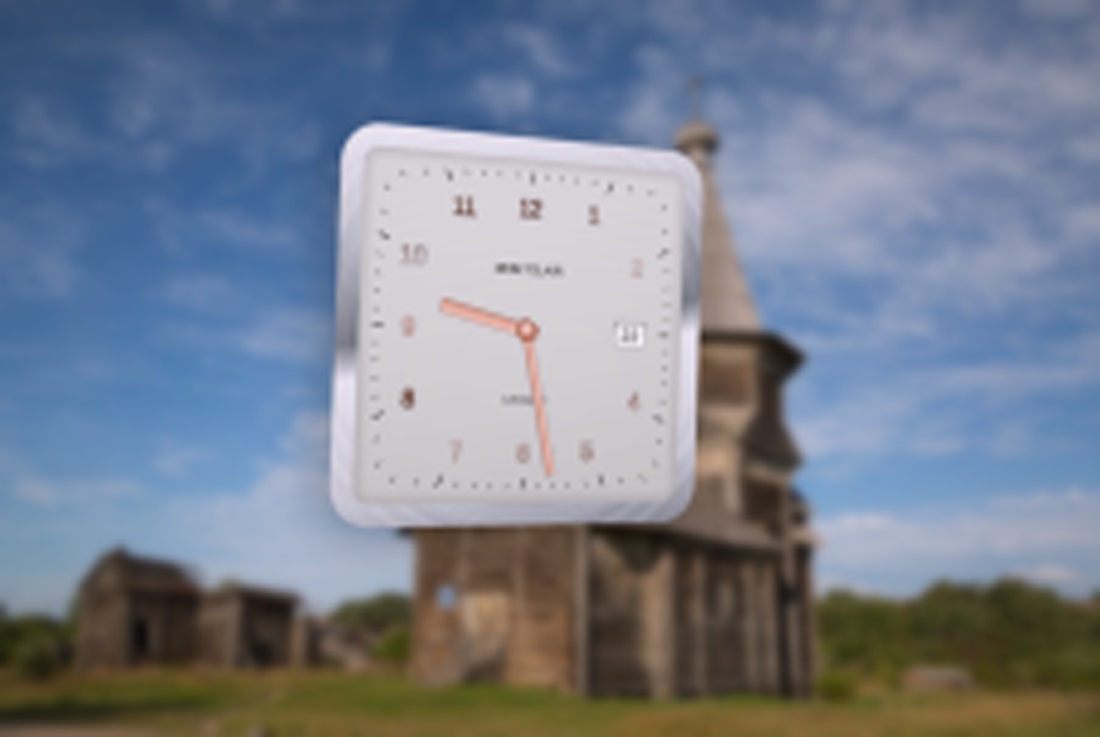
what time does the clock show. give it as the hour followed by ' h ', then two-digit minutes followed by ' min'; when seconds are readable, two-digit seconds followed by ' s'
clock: 9 h 28 min
